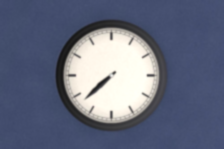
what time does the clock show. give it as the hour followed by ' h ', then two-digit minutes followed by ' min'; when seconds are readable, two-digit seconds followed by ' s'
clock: 7 h 38 min
